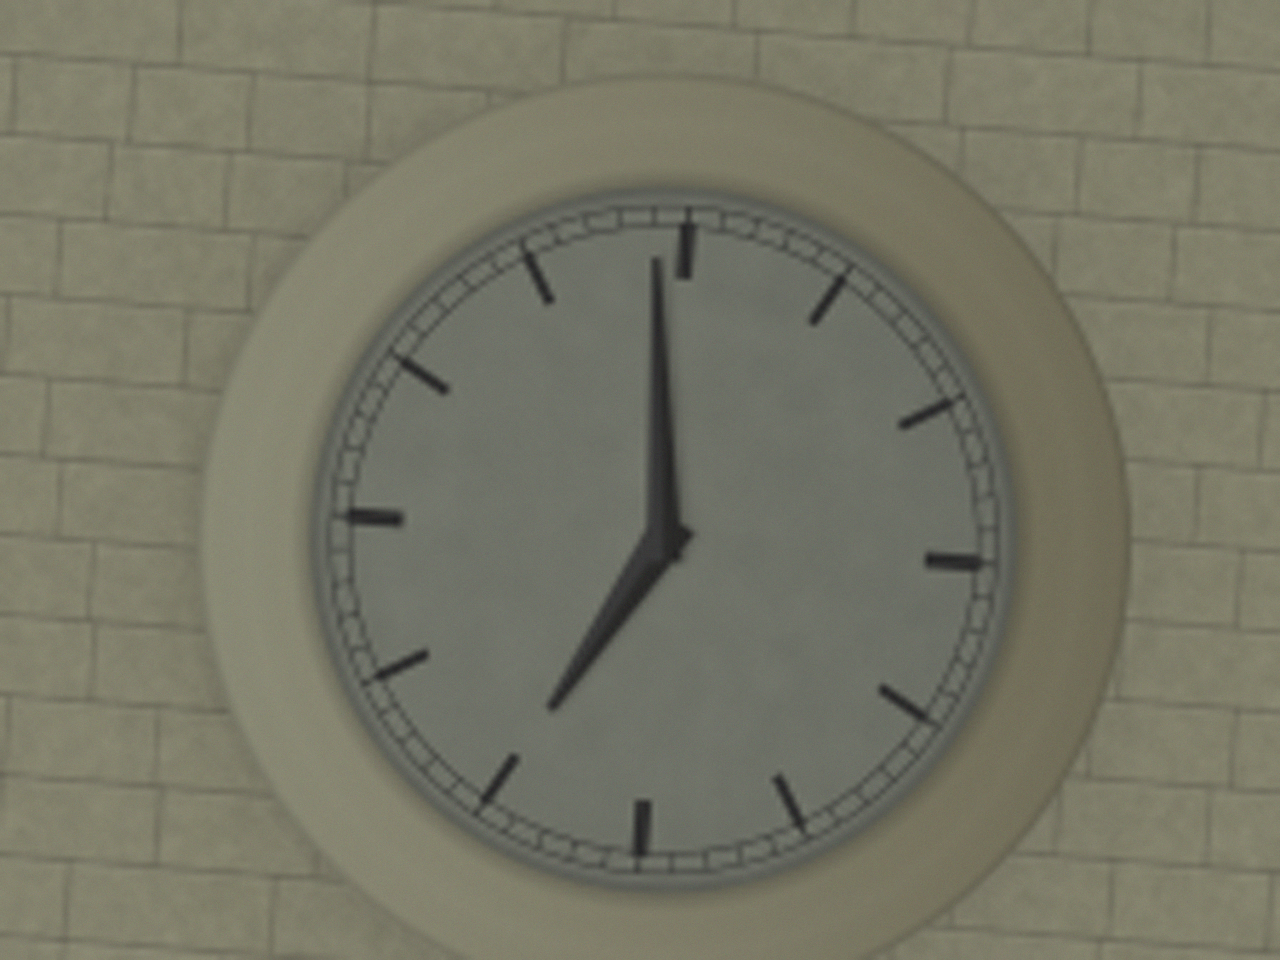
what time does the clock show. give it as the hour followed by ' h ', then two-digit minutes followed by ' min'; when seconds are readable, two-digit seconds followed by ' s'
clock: 6 h 59 min
